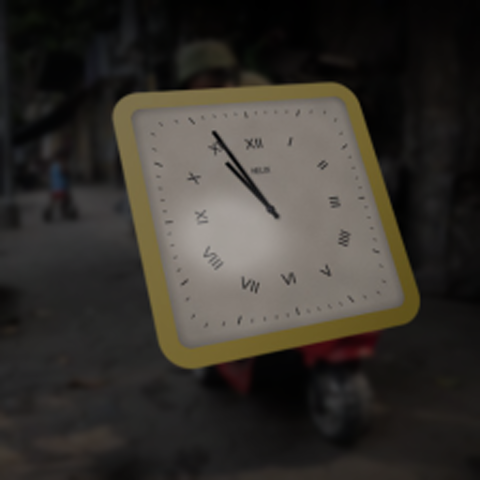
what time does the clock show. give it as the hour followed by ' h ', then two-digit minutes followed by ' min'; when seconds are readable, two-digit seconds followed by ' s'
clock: 10 h 56 min
